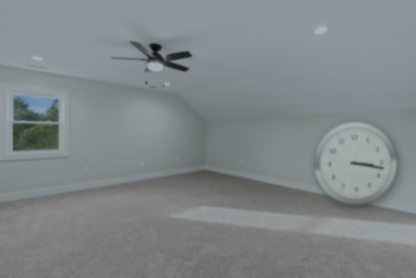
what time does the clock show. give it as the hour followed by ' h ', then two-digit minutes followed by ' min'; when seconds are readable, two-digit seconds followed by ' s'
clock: 3 h 17 min
